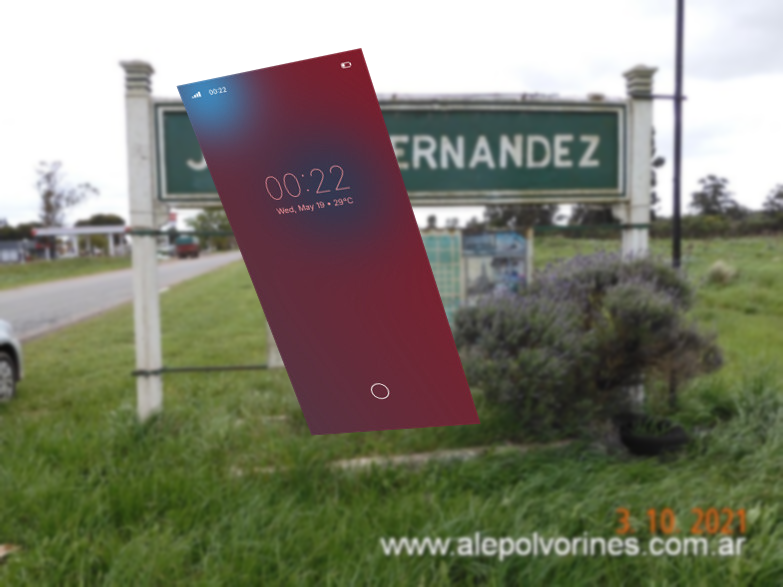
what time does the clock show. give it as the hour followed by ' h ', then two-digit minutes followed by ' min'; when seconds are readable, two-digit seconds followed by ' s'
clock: 0 h 22 min
